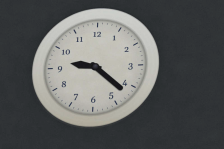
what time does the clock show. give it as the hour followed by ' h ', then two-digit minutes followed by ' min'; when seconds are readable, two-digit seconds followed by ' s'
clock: 9 h 22 min
